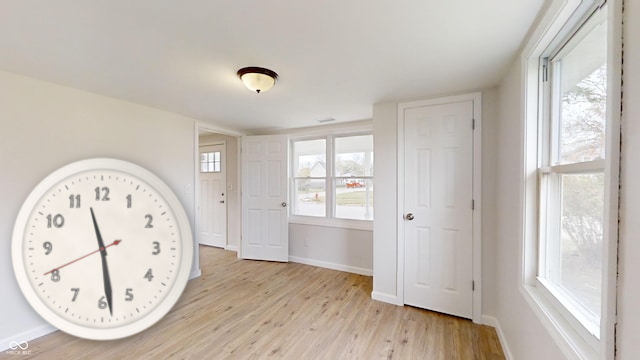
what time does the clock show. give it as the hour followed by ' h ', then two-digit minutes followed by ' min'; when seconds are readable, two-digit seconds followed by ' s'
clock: 11 h 28 min 41 s
